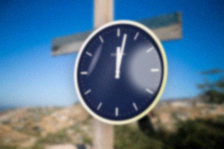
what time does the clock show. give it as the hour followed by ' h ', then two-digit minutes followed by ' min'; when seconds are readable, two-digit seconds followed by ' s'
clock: 12 h 02 min
